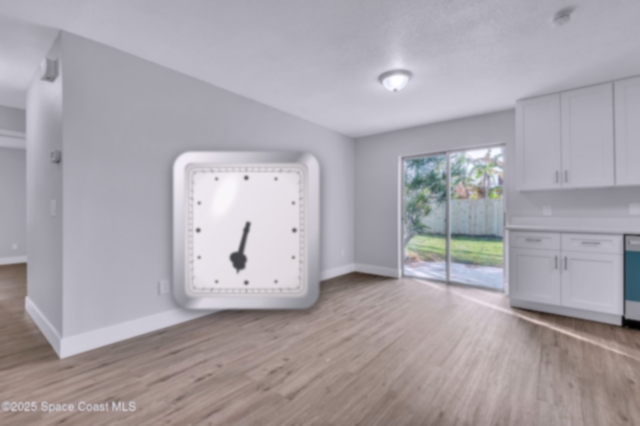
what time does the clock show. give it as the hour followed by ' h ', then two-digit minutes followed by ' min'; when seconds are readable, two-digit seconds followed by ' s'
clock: 6 h 32 min
